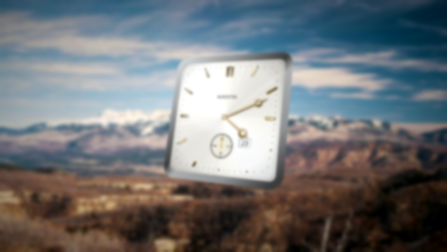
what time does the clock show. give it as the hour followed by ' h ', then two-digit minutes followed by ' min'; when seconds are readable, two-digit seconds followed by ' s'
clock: 4 h 11 min
